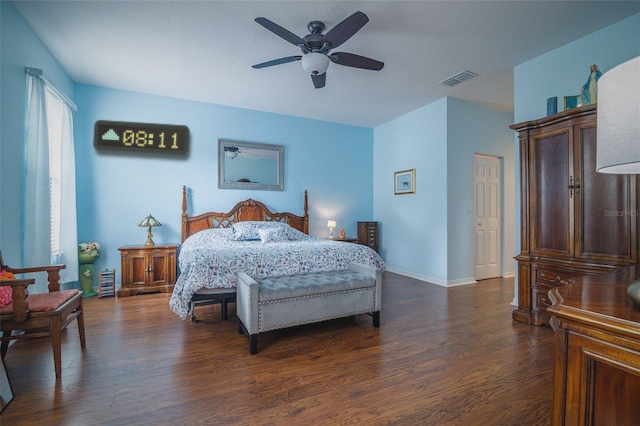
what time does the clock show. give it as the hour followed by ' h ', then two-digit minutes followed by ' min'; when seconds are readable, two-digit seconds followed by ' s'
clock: 8 h 11 min
